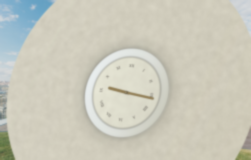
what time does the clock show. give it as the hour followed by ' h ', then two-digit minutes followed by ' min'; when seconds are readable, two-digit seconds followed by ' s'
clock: 9 h 16 min
